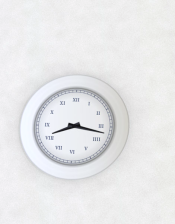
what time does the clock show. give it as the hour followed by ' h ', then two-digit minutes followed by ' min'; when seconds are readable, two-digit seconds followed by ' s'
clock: 8 h 17 min
